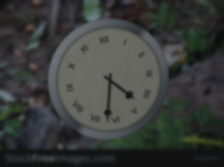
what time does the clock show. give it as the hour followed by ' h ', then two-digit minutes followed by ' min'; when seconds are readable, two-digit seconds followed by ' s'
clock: 4 h 32 min
